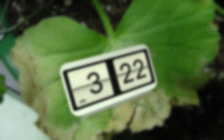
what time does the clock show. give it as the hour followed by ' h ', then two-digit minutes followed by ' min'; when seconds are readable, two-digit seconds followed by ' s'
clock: 3 h 22 min
